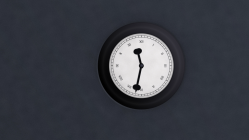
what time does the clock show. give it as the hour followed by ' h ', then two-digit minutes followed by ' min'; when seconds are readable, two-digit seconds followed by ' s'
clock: 11 h 32 min
